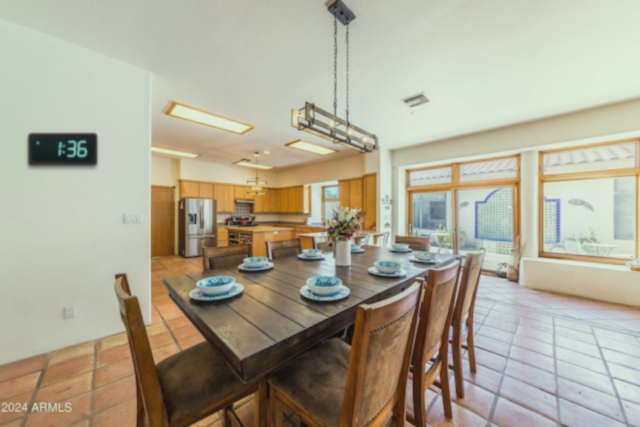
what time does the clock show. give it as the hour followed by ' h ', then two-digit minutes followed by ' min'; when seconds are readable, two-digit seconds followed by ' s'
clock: 1 h 36 min
